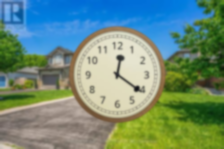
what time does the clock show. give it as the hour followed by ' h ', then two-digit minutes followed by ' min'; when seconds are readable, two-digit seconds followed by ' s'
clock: 12 h 21 min
